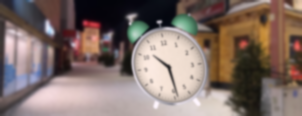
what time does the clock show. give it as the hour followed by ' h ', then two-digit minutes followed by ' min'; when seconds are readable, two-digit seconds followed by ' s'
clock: 10 h 29 min
